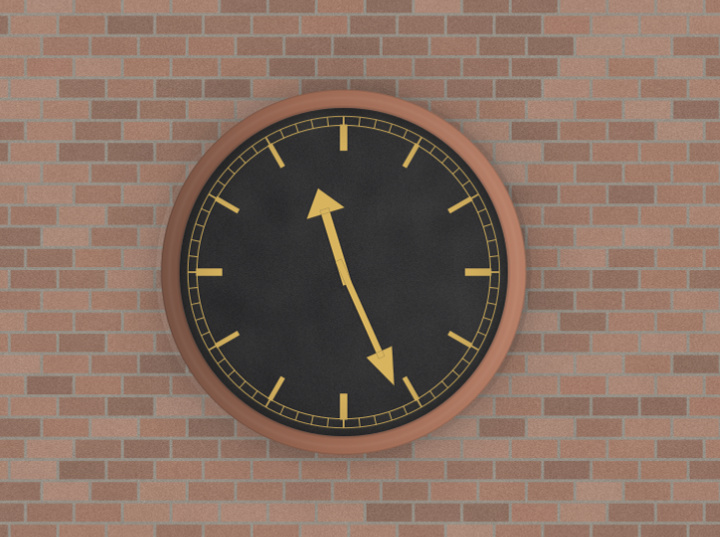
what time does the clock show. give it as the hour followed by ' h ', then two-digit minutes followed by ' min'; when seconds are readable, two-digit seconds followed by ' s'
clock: 11 h 26 min
